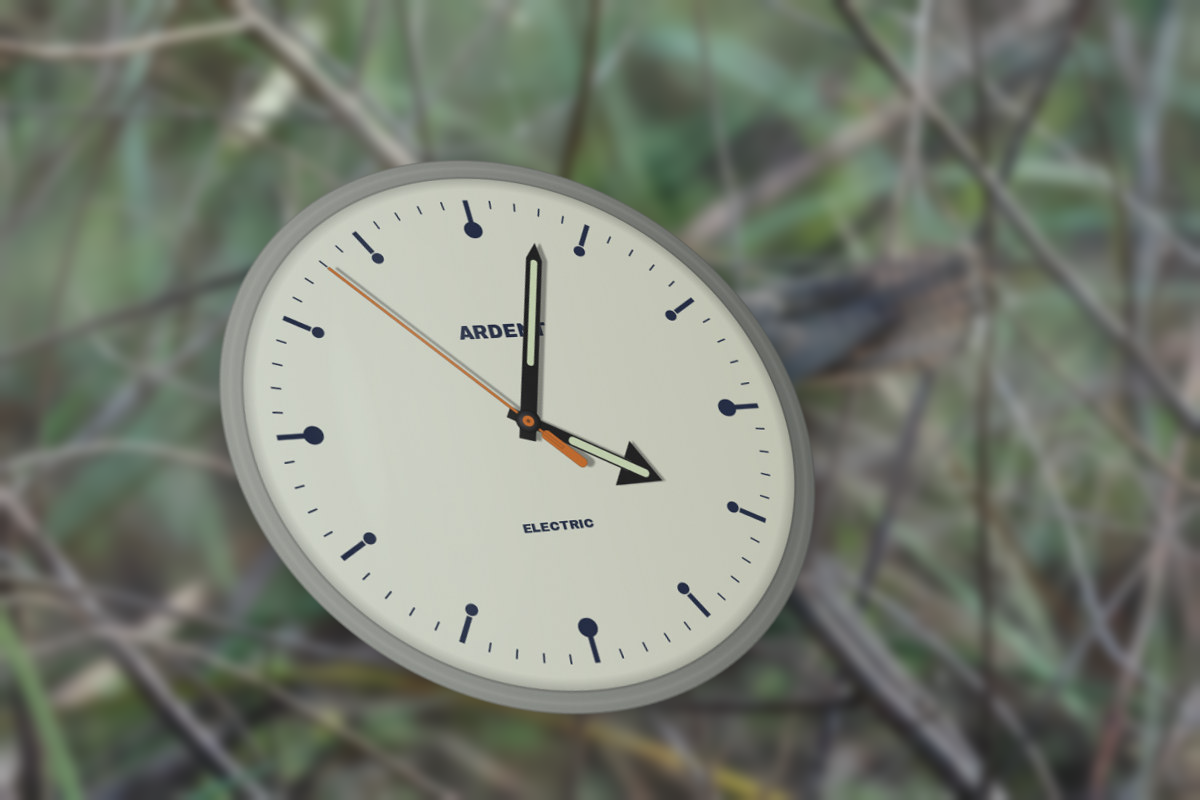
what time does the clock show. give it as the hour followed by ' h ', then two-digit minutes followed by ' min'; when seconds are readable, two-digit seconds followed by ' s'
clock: 4 h 02 min 53 s
